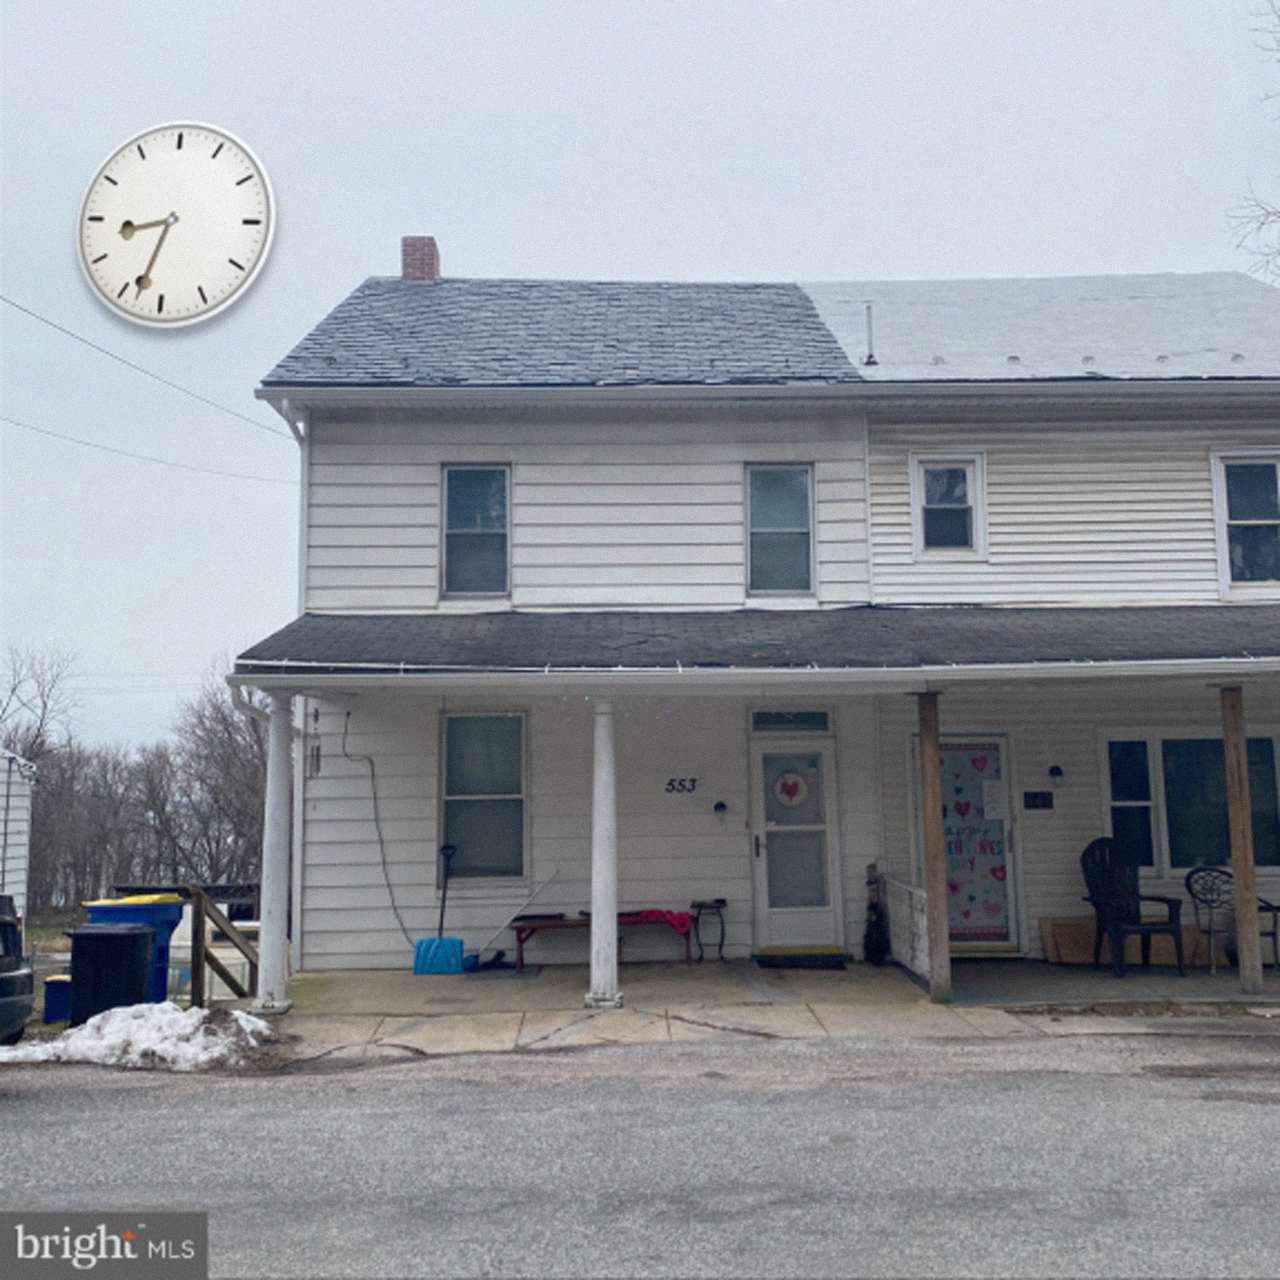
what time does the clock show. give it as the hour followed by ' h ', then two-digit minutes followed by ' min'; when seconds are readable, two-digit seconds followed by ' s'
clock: 8 h 33 min
